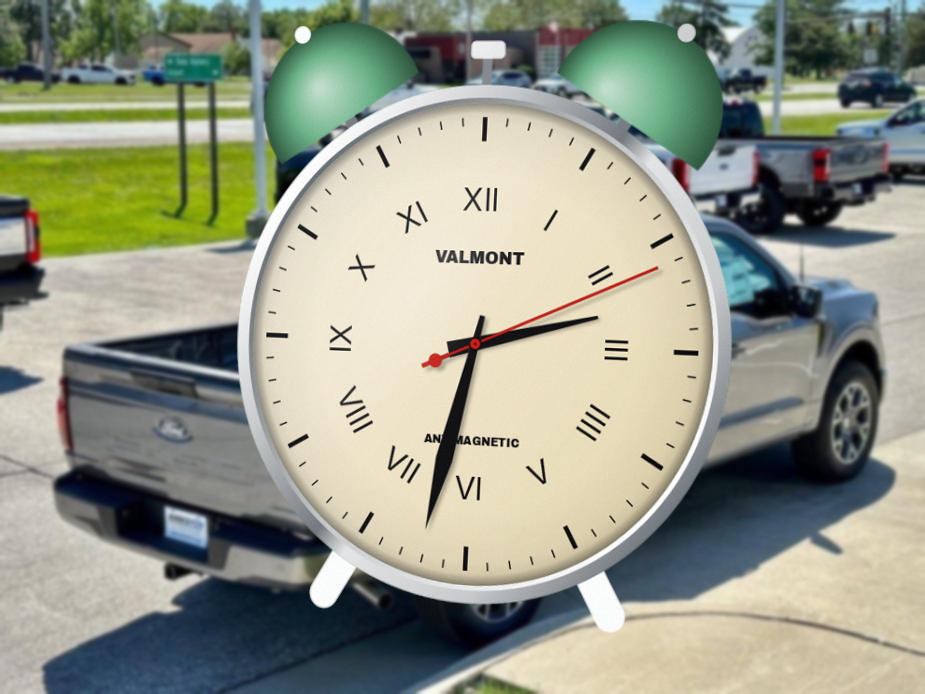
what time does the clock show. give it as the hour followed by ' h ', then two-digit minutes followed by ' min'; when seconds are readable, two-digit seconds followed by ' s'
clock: 2 h 32 min 11 s
